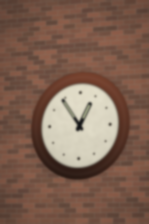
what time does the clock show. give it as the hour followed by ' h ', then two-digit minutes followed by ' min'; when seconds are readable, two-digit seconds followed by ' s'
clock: 12 h 54 min
